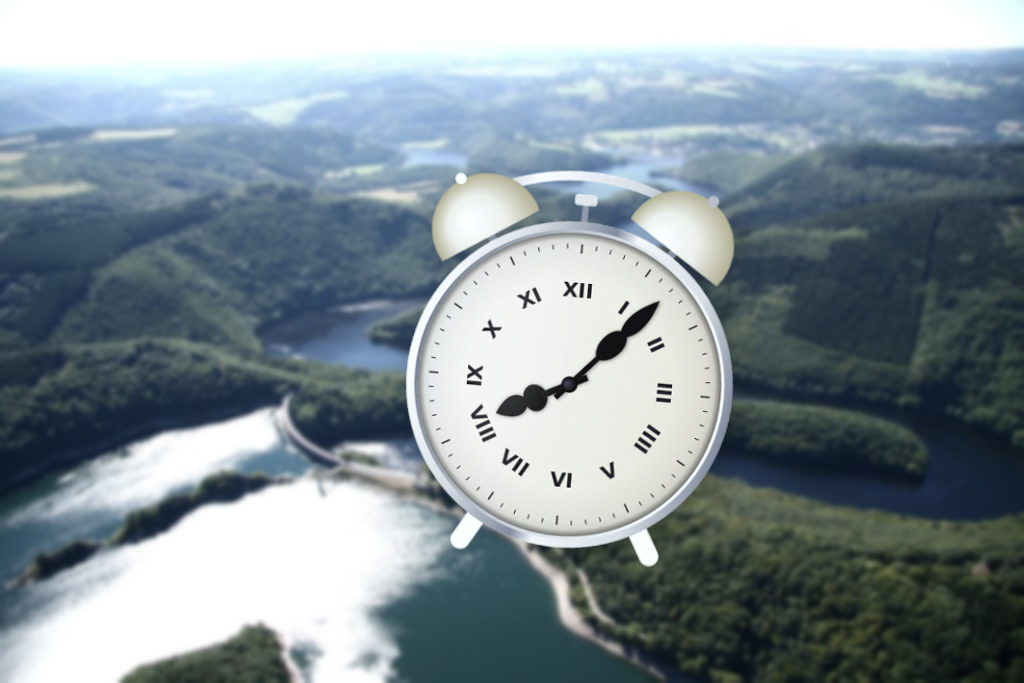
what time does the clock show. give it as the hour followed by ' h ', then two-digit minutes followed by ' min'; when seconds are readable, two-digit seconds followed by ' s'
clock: 8 h 07 min
